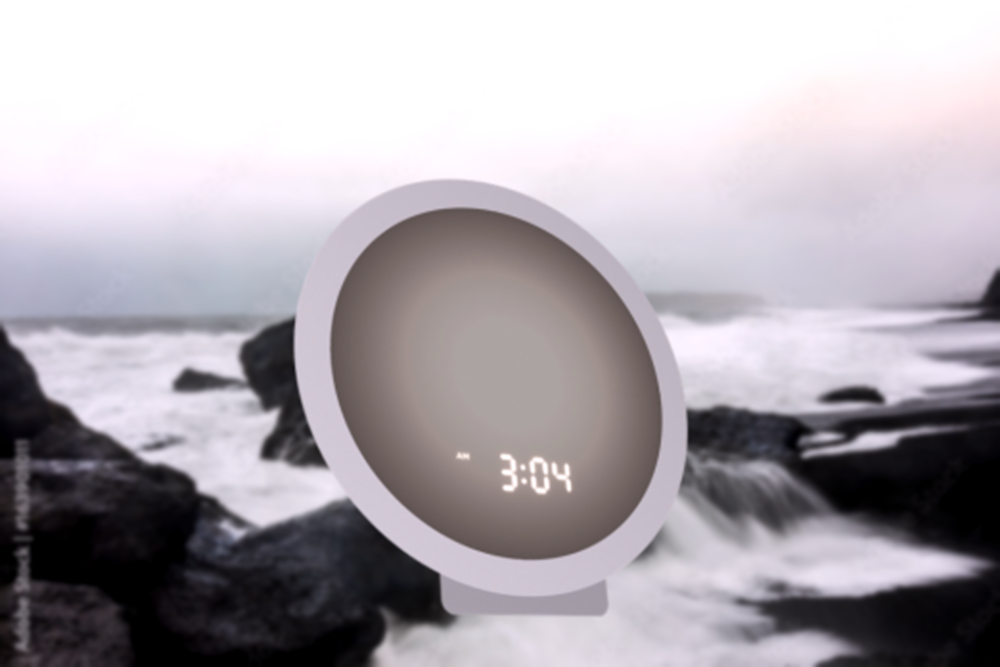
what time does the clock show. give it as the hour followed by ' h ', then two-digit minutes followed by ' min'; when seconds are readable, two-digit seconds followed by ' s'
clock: 3 h 04 min
